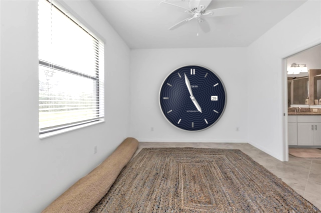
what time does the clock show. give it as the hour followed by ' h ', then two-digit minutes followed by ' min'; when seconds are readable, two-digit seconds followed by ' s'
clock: 4 h 57 min
